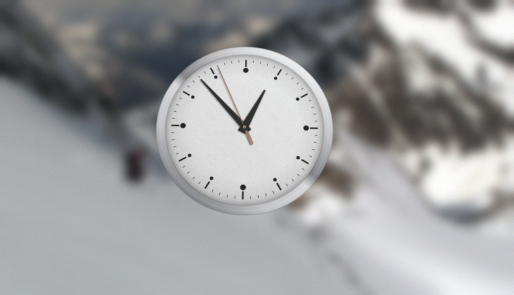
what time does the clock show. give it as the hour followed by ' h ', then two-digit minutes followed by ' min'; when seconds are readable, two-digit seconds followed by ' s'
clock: 12 h 52 min 56 s
